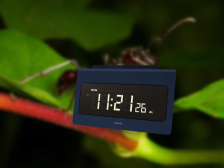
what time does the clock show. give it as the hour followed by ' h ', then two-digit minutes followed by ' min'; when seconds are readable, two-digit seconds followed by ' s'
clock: 11 h 21 min 26 s
